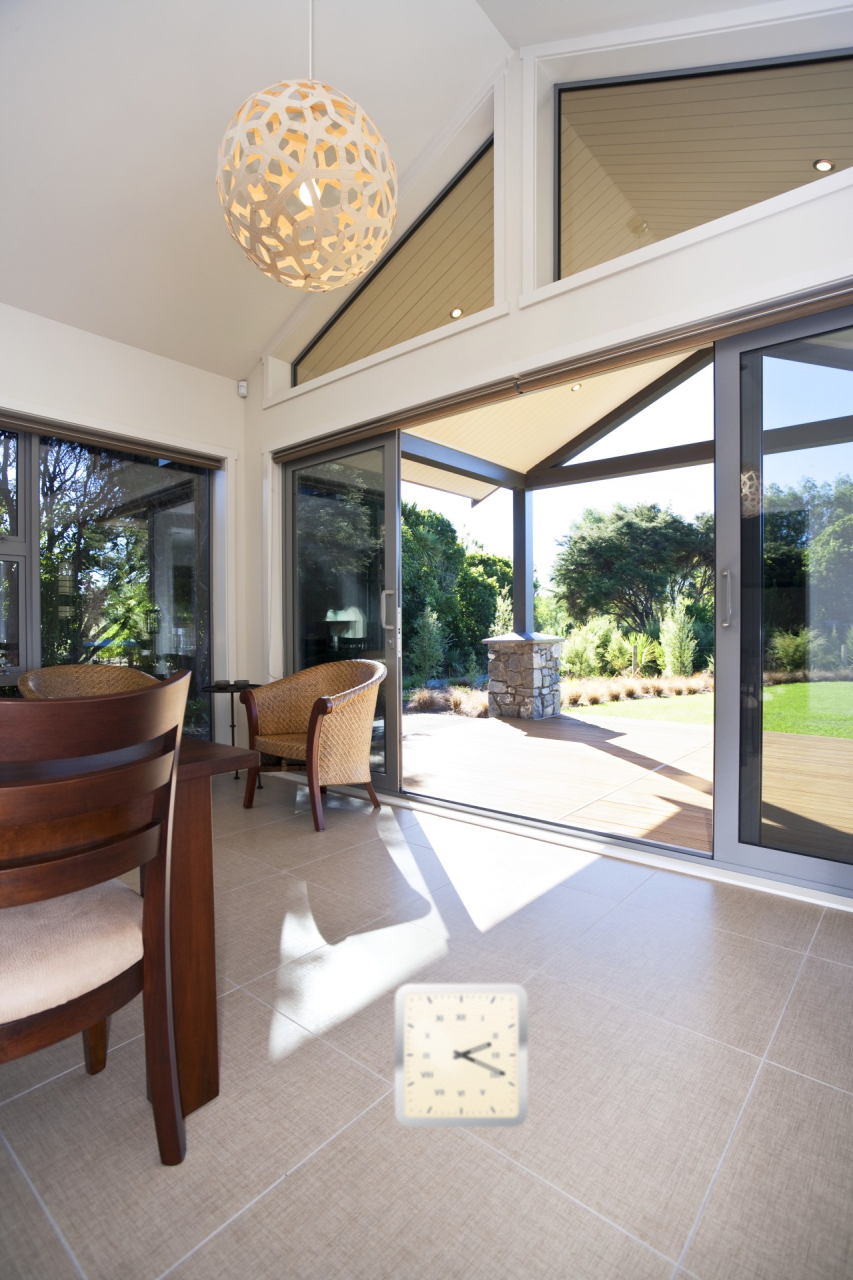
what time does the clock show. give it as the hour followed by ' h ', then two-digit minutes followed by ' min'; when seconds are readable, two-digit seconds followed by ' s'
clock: 2 h 19 min
